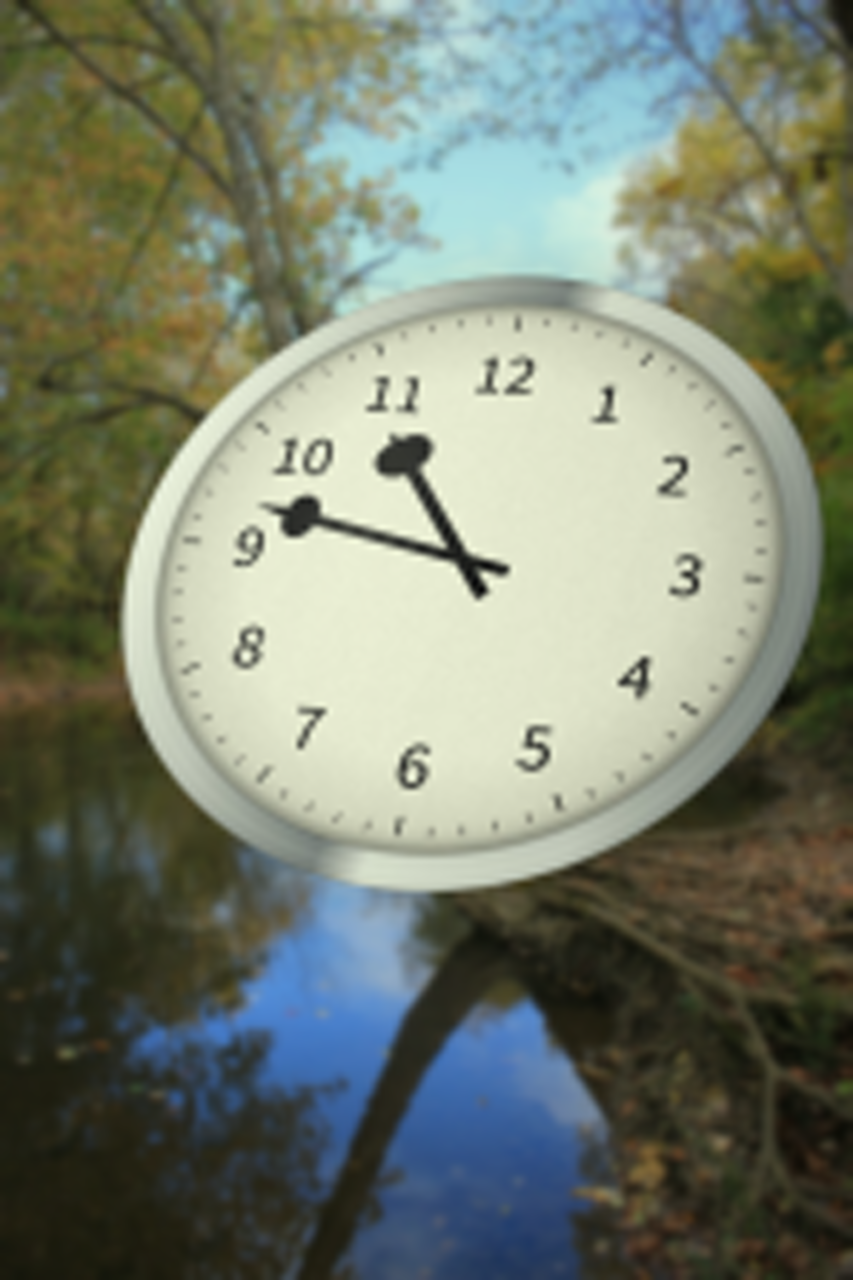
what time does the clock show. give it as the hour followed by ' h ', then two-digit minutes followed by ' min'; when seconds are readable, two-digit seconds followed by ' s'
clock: 10 h 47 min
